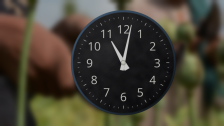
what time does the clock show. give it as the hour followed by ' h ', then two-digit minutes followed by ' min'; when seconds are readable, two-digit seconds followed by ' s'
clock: 11 h 02 min
